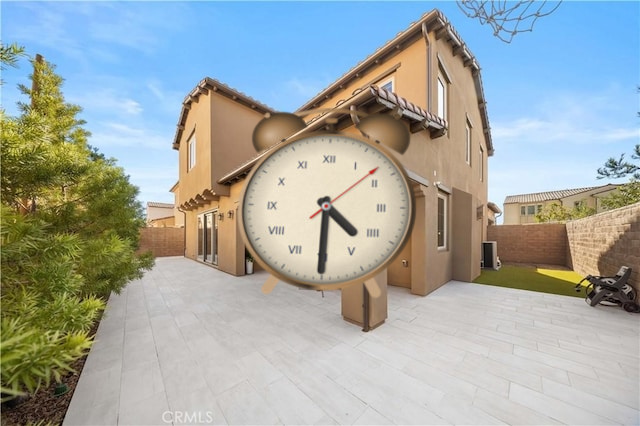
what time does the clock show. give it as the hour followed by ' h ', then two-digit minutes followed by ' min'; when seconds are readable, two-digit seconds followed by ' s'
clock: 4 h 30 min 08 s
